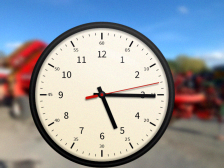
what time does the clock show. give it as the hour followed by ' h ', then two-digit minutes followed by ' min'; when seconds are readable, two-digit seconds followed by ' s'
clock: 5 h 15 min 13 s
